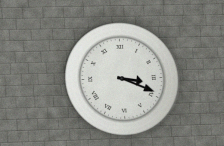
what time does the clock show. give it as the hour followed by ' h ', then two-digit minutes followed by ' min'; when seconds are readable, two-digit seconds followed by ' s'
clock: 3 h 19 min
